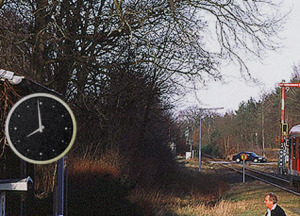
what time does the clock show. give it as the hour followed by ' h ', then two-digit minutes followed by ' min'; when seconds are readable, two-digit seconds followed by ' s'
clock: 7 h 59 min
